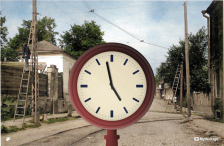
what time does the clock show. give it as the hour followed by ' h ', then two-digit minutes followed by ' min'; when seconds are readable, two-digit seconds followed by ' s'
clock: 4 h 58 min
